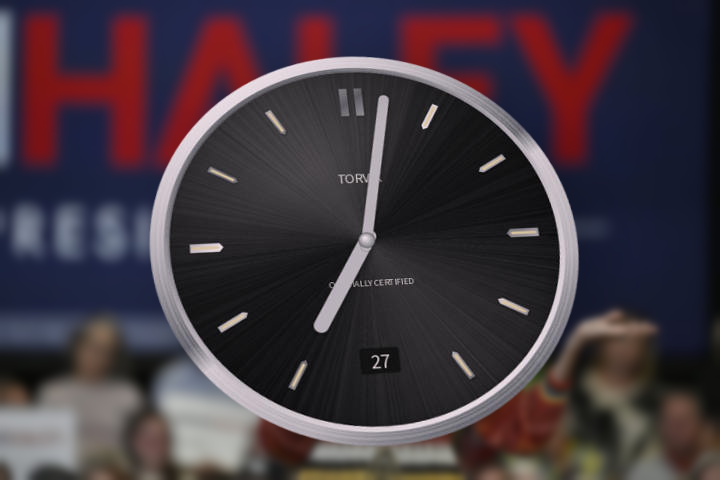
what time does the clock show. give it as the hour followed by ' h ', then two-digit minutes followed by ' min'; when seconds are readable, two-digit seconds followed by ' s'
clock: 7 h 02 min
